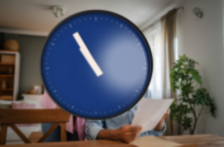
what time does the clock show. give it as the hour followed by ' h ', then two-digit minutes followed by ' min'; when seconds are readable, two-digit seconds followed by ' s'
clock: 10 h 55 min
